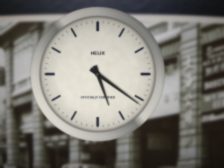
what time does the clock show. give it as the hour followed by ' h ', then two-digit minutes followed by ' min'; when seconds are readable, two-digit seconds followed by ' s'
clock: 5 h 21 min
